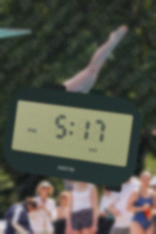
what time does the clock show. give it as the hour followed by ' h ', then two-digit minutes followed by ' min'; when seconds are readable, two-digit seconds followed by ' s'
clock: 5 h 17 min
